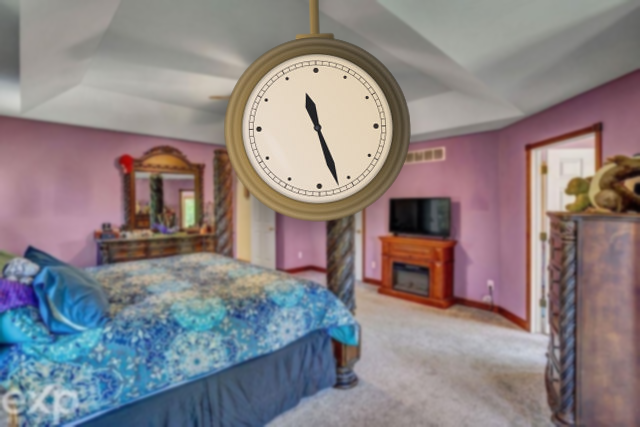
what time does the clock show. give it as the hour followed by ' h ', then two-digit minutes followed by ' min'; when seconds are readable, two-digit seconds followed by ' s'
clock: 11 h 27 min
